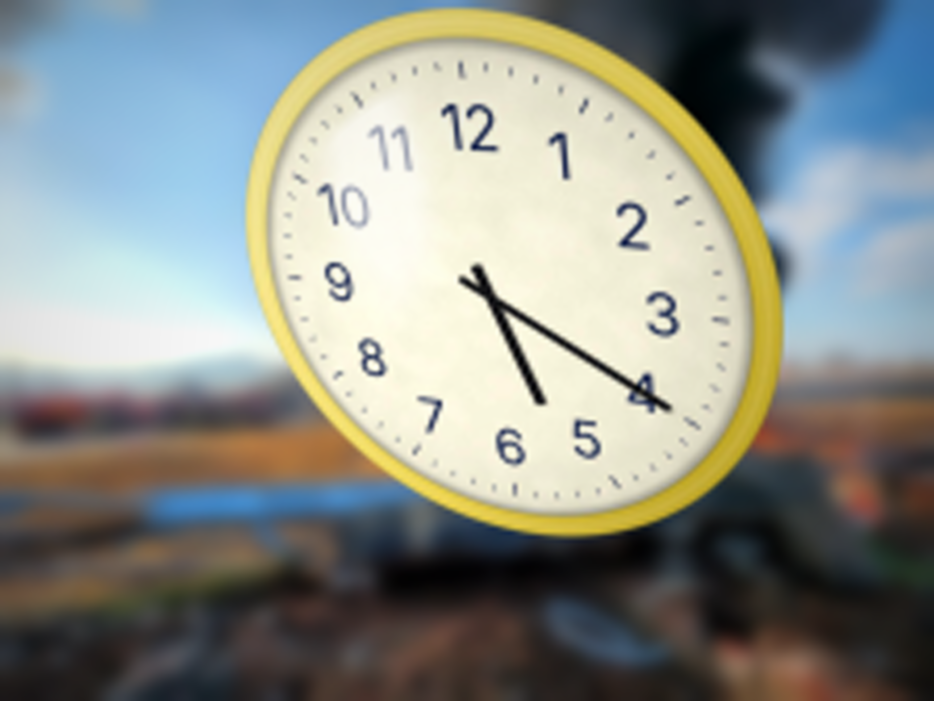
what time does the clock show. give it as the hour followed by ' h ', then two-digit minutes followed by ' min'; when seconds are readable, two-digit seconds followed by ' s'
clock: 5 h 20 min
